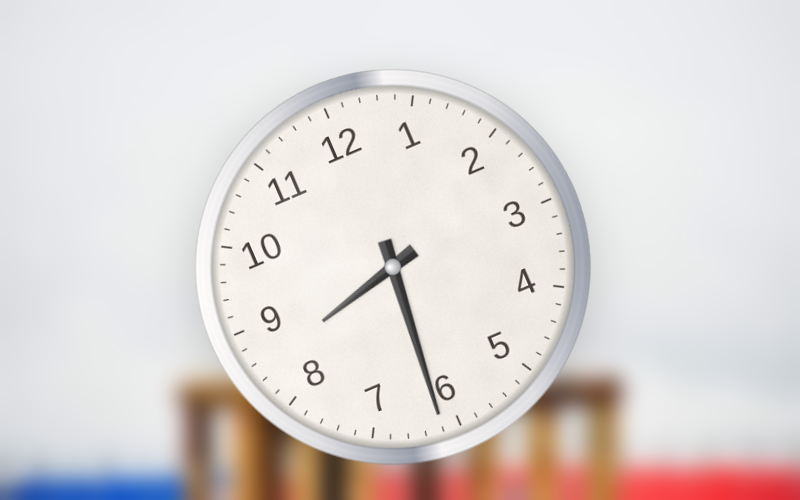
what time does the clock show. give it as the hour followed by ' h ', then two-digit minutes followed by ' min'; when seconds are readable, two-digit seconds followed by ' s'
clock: 8 h 31 min
